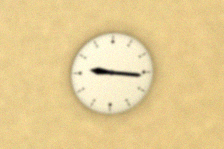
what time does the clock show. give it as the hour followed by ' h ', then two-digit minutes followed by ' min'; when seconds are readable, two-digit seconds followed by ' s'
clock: 9 h 16 min
